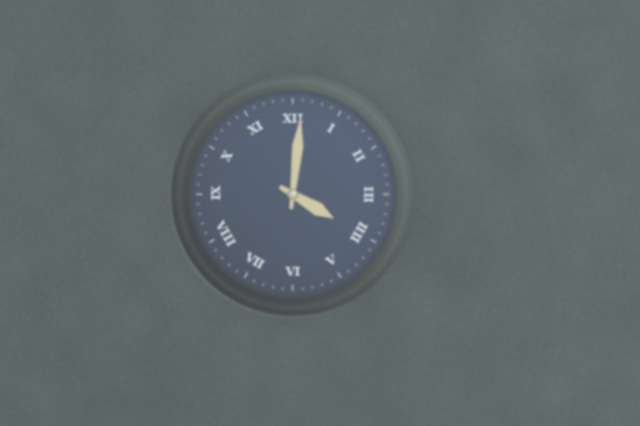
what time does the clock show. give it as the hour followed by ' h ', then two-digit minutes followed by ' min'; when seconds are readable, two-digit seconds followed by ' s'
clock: 4 h 01 min
